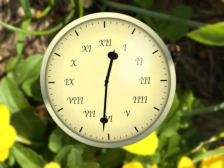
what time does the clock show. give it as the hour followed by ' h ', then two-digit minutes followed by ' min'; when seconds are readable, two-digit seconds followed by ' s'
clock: 12 h 31 min
